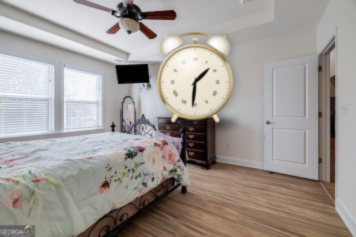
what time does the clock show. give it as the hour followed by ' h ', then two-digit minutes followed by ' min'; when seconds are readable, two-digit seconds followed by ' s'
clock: 1 h 31 min
